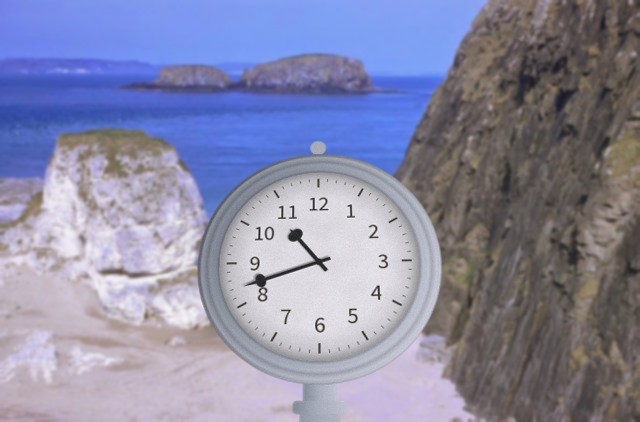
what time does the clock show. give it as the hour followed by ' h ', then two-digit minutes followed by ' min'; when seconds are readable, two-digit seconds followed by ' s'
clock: 10 h 42 min
